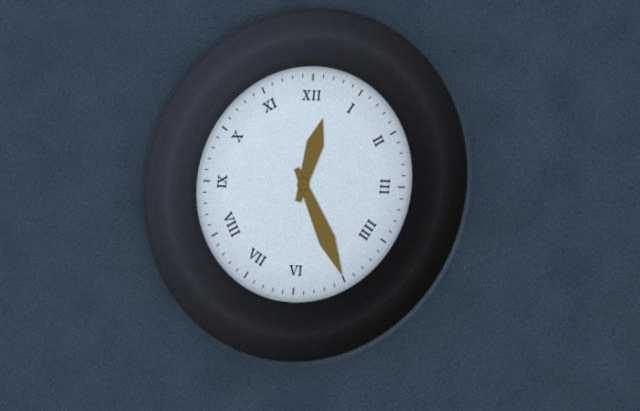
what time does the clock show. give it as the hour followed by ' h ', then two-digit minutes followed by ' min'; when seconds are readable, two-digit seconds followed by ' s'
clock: 12 h 25 min
